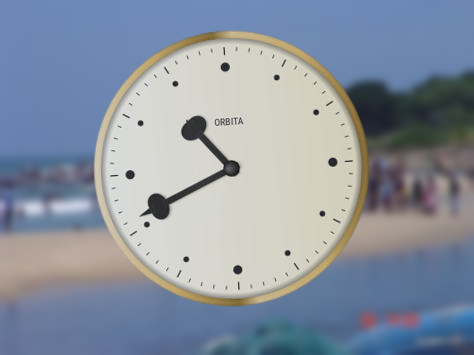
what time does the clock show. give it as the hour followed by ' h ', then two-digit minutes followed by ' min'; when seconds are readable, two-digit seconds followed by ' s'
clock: 10 h 41 min
